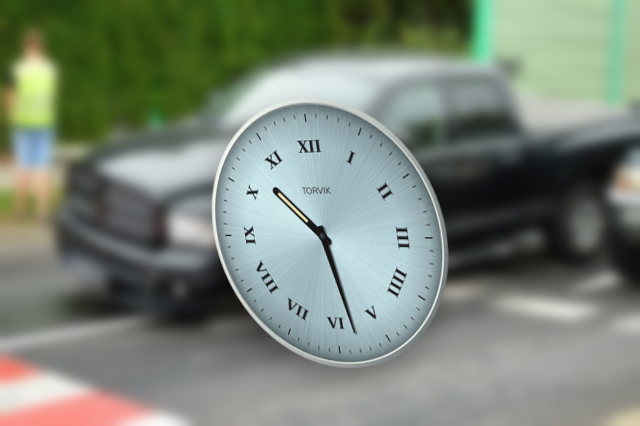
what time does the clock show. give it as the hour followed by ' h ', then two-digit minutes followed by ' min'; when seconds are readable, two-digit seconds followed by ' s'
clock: 10 h 28 min
